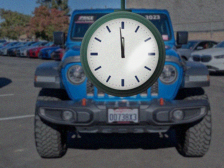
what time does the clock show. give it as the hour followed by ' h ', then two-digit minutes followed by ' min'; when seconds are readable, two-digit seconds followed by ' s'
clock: 11 h 59 min
